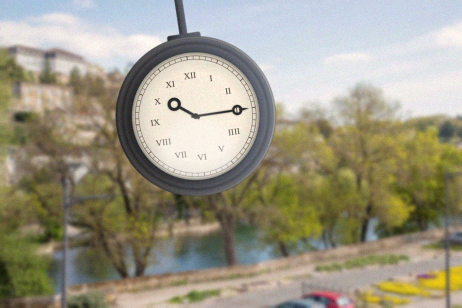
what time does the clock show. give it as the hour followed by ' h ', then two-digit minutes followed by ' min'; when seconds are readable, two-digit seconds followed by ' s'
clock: 10 h 15 min
